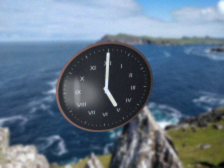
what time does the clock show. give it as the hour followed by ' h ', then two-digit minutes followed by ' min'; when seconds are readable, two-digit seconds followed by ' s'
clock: 5 h 00 min
